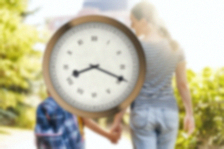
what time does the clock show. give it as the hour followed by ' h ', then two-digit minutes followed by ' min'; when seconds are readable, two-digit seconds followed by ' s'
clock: 8 h 19 min
